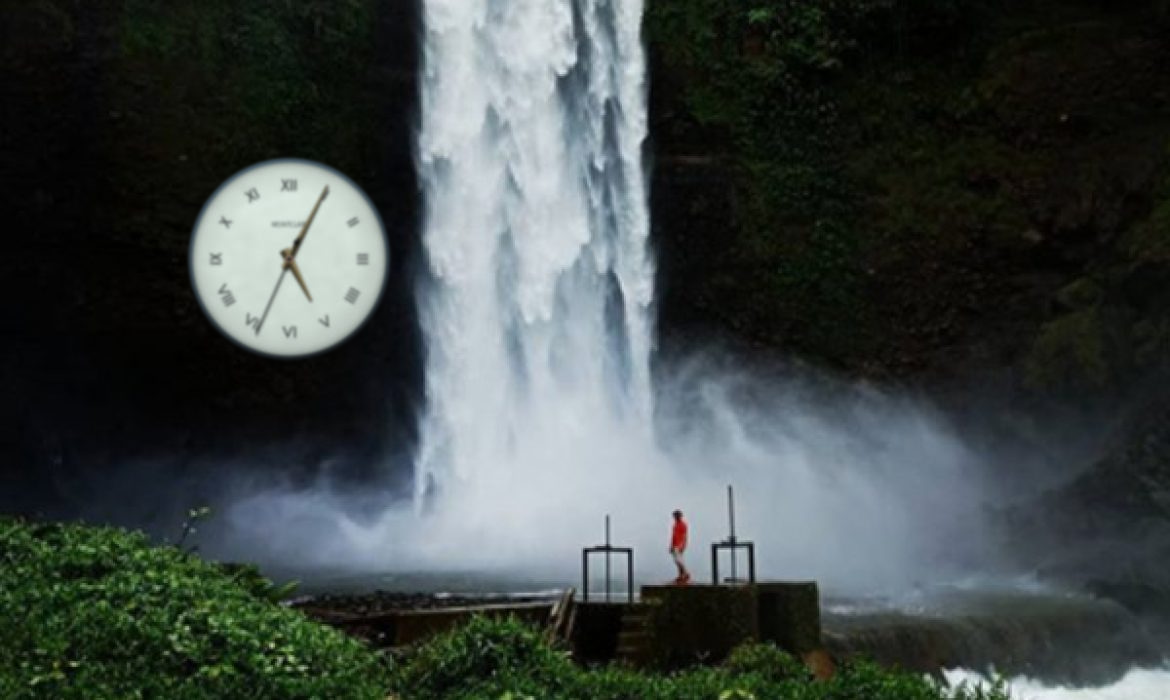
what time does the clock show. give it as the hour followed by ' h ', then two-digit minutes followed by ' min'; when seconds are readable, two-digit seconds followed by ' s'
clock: 5 h 04 min 34 s
